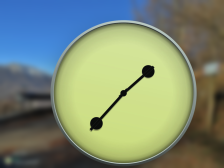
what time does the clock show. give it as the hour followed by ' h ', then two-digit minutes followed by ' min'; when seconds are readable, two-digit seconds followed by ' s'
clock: 1 h 37 min
